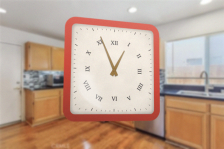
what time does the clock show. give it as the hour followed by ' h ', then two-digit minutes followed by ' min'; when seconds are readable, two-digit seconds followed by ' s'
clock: 12 h 56 min
